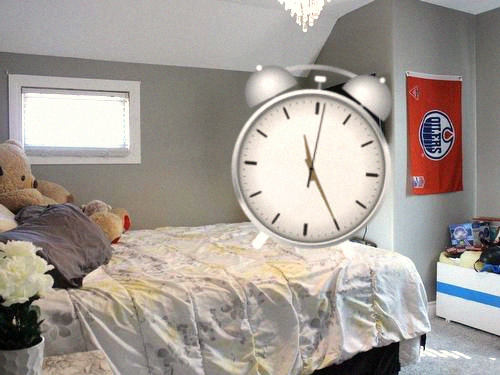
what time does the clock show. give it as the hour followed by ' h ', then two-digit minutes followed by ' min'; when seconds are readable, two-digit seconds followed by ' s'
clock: 11 h 25 min 01 s
